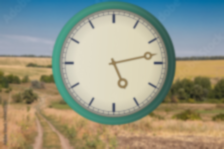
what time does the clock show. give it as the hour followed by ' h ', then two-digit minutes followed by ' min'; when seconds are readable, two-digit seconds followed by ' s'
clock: 5 h 13 min
